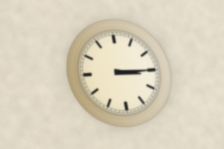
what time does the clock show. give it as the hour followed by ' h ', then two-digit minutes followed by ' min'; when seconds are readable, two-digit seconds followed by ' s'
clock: 3 h 15 min
